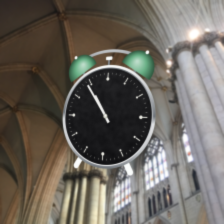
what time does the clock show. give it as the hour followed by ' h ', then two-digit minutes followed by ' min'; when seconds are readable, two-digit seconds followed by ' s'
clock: 10 h 54 min
